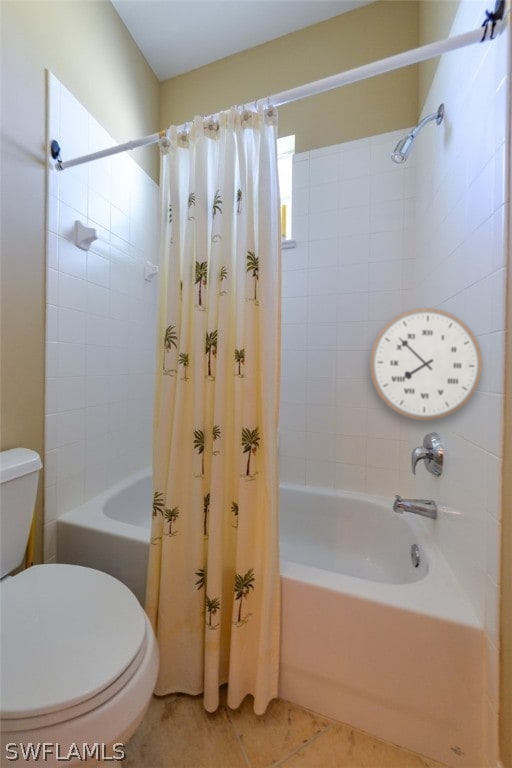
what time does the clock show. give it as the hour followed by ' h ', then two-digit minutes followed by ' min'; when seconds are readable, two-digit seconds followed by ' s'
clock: 7 h 52 min
